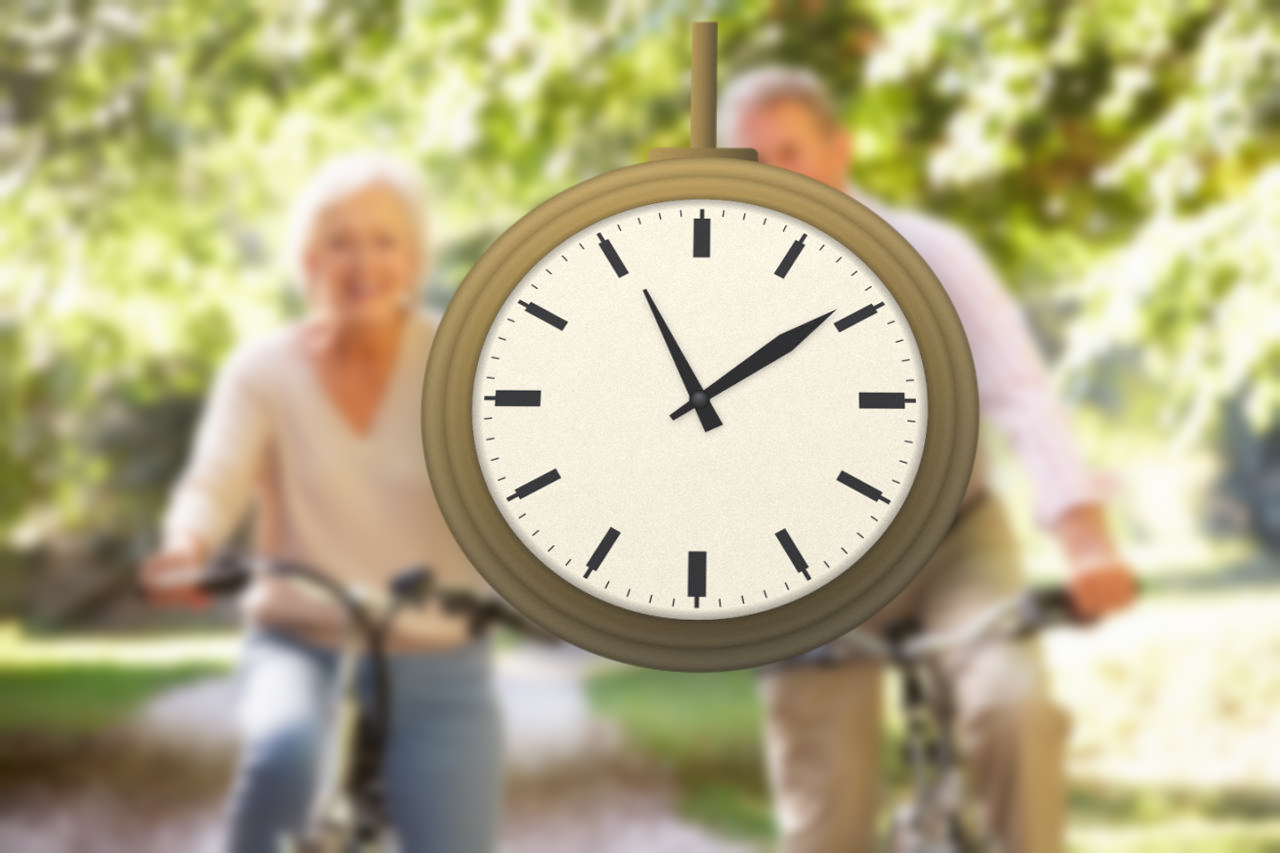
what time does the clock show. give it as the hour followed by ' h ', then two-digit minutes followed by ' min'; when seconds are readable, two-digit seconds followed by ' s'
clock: 11 h 09 min
